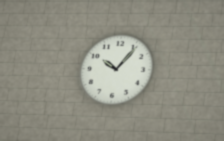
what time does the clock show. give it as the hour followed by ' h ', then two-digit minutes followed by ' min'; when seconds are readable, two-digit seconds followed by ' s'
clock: 10 h 06 min
